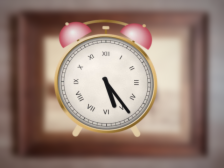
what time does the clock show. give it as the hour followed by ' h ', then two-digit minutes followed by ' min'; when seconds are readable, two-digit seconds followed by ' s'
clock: 5 h 24 min
